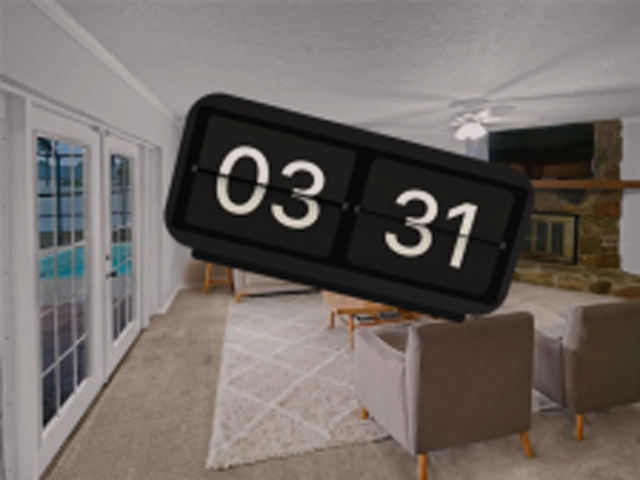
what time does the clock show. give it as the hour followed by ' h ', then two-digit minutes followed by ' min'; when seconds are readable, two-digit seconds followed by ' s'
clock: 3 h 31 min
